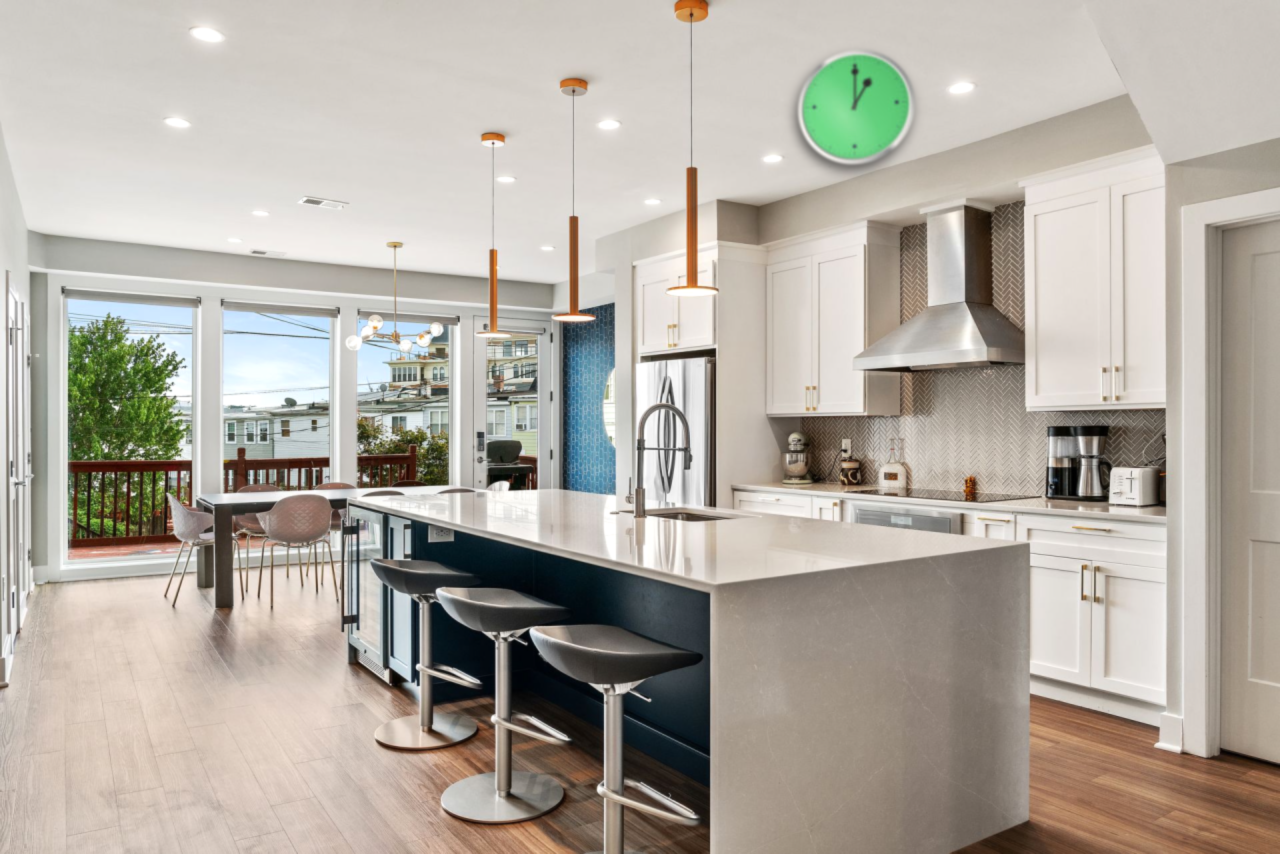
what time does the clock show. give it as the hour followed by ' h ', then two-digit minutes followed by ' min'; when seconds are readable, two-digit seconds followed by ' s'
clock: 1 h 00 min
